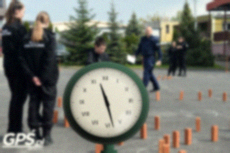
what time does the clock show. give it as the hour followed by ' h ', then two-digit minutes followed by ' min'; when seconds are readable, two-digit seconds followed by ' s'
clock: 11 h 28 min
